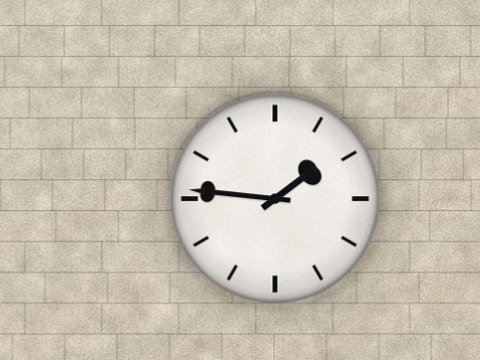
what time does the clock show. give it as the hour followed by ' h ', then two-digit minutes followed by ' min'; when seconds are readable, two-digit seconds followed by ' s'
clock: 1 h 46 min
